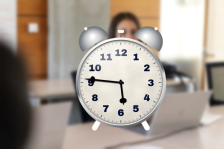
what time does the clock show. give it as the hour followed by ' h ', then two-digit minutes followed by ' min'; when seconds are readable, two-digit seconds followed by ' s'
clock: 5 h 46 min
